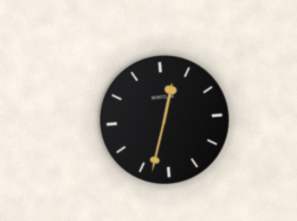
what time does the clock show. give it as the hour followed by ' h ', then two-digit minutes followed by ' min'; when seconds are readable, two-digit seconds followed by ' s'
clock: 12 h 33 min
